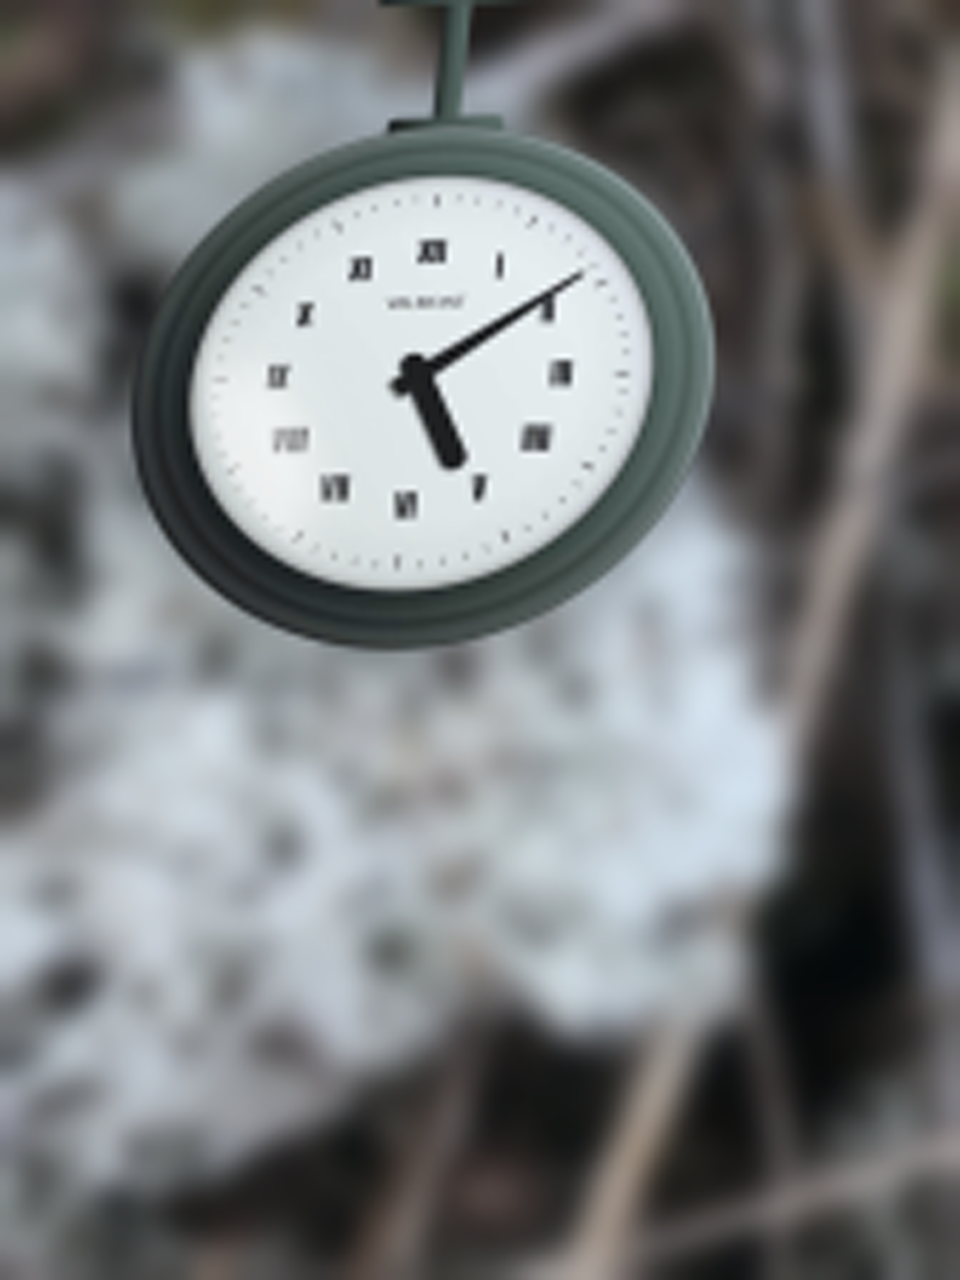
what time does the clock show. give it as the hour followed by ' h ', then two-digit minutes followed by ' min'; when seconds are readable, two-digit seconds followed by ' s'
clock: 5 h 09 min
